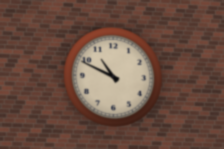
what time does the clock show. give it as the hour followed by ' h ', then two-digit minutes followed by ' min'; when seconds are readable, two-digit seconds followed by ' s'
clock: 10 h 49 min
